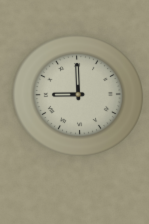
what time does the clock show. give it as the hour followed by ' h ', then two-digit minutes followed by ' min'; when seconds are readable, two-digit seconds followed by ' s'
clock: 9 h 00 min
